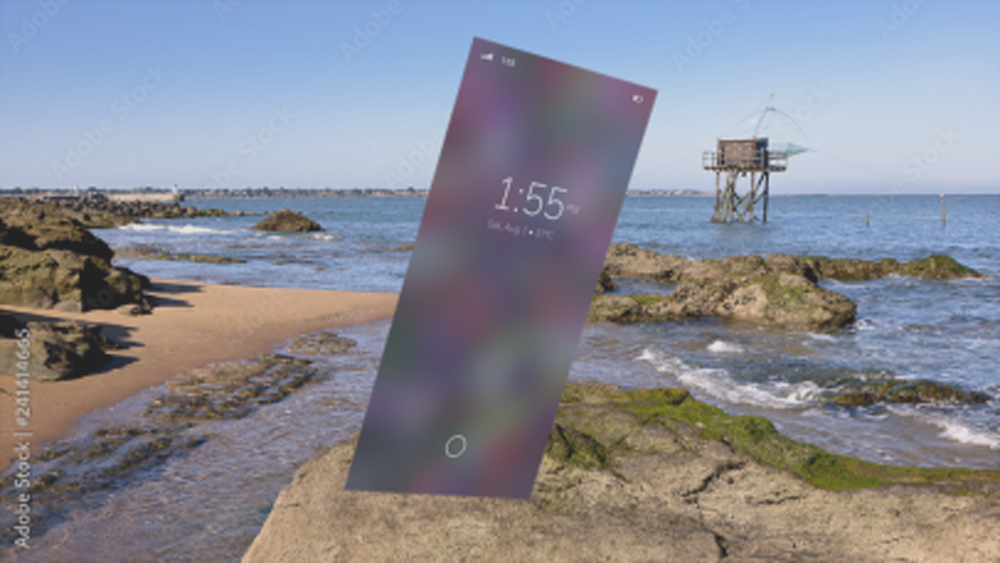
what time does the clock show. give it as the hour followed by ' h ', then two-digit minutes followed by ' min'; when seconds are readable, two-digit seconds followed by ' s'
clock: 1 h 55 min
